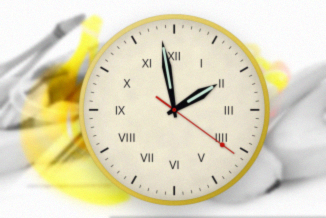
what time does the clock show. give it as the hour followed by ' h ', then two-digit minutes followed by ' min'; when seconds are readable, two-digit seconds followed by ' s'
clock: 1 h 58 min 21 s
